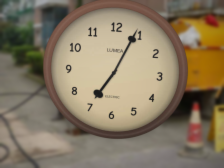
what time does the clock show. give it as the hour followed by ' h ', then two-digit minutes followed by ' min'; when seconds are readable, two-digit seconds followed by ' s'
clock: 7 h 04 min
